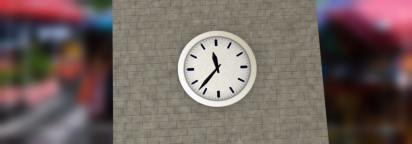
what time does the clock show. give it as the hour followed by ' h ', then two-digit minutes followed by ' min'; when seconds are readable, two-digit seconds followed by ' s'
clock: 11 h 37 min
